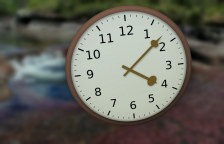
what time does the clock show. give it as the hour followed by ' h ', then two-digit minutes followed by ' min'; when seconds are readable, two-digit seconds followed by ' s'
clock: 4 h 08 min
